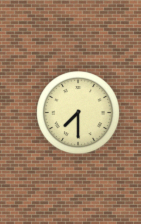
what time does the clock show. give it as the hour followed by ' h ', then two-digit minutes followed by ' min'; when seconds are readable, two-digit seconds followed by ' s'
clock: 7 h 30 min
